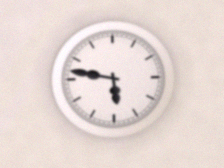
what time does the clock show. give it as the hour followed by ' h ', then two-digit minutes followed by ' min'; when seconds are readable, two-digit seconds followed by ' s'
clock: 5 h 47 min
